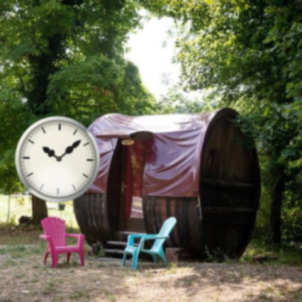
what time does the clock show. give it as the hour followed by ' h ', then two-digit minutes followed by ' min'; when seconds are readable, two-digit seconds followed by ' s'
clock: 10 h 08 min
